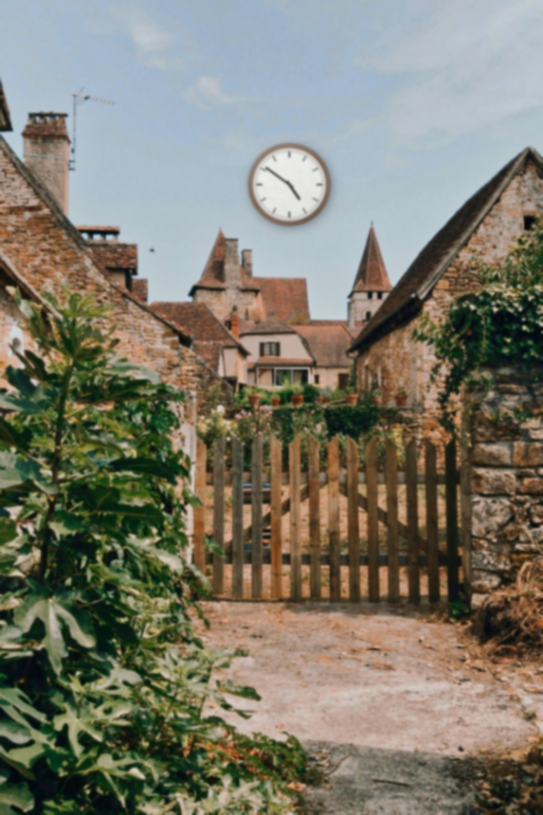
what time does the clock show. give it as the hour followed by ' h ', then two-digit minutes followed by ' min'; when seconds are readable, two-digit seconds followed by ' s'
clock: 4 h 51 min
